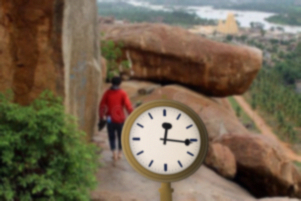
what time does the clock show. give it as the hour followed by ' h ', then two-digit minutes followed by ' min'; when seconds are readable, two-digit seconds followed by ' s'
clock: 12 h 16 min
